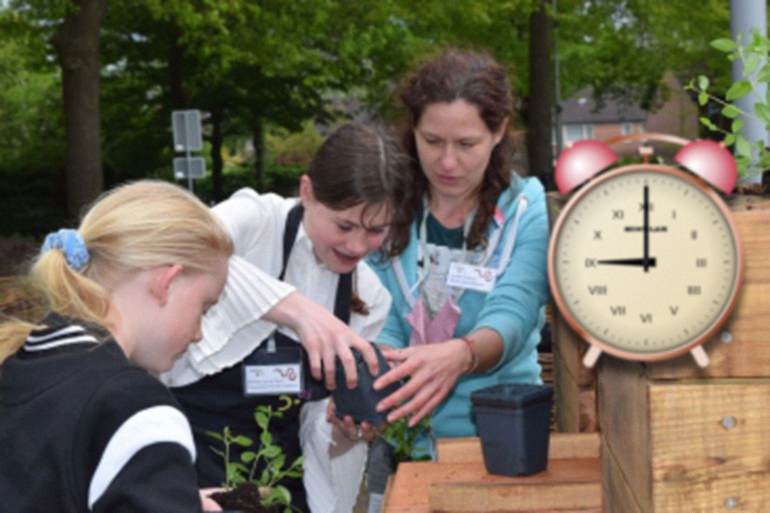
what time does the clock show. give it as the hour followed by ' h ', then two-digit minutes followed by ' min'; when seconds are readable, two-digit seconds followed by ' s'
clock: 9 h 00 min
